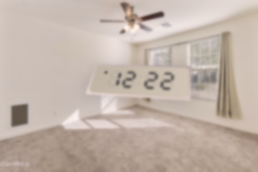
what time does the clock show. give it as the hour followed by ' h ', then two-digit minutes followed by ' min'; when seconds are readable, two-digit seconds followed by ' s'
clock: 12 h 22 min
